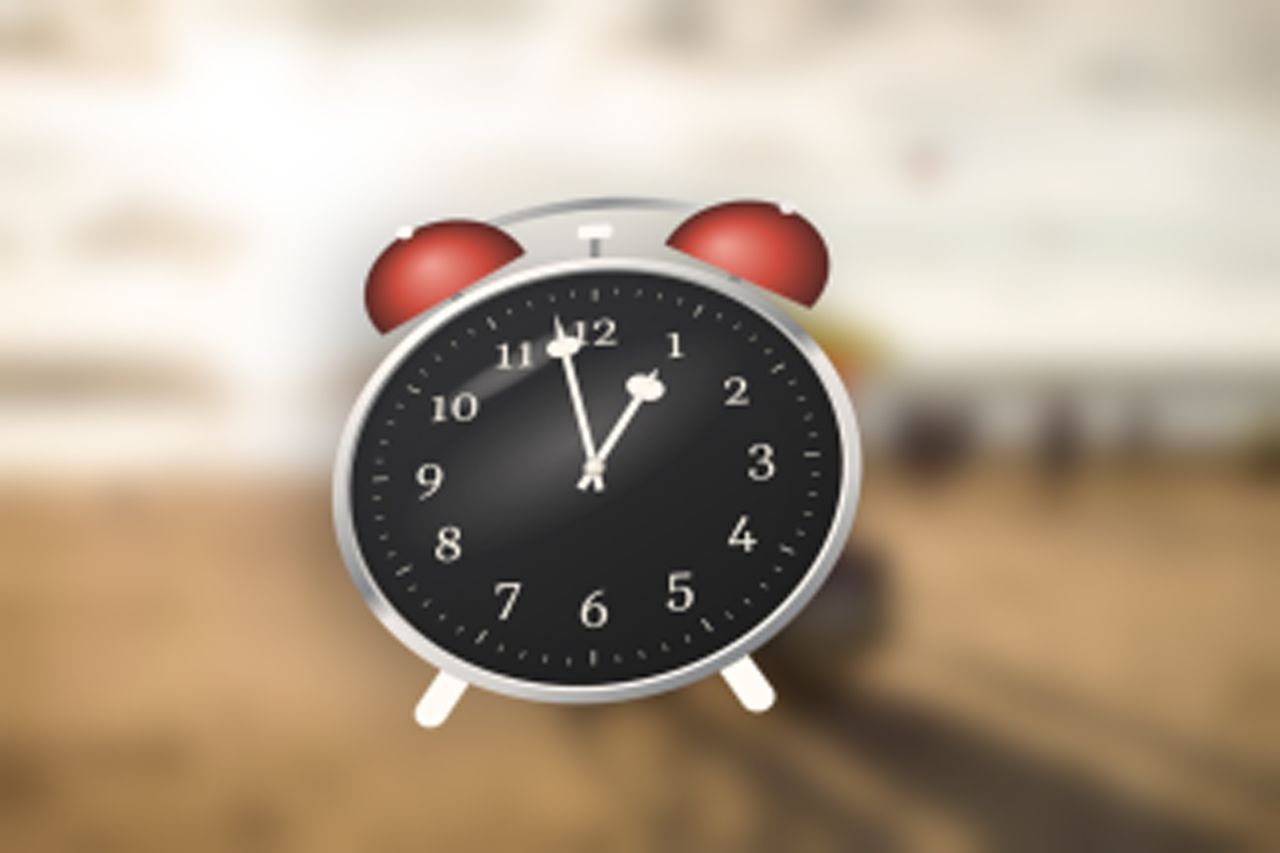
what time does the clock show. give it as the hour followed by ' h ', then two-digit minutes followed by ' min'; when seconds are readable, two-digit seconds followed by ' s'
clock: 12 h 58 min
